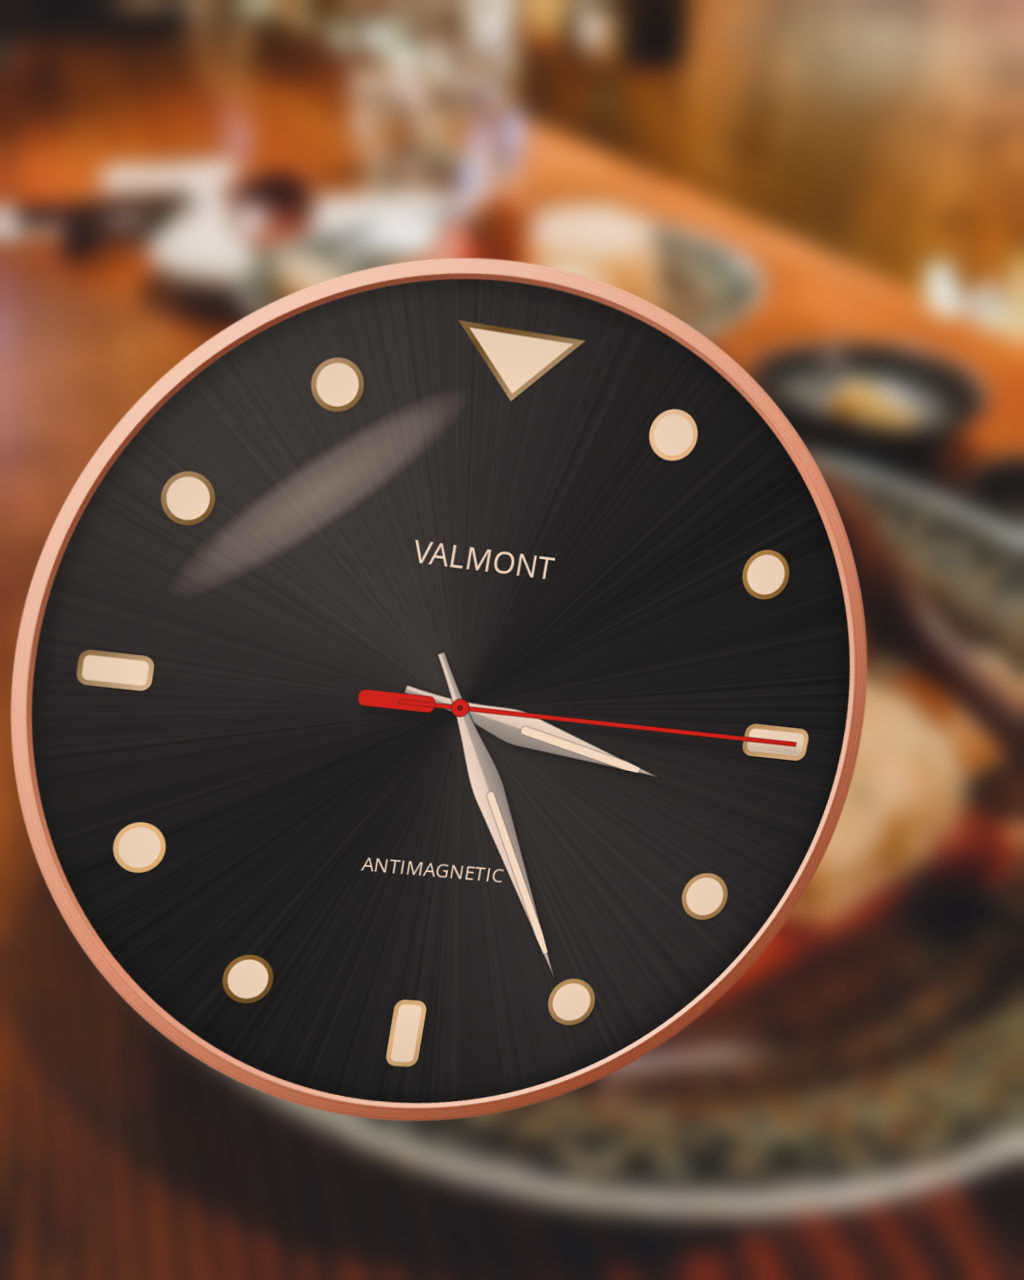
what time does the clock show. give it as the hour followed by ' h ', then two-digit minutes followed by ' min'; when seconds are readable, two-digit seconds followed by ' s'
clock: 3 h 25 min 15 s
